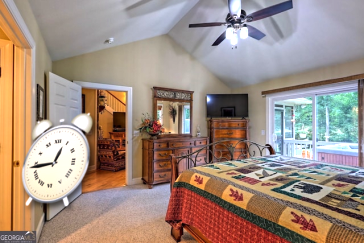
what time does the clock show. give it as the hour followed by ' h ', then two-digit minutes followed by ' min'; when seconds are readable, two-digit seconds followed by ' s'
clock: 12 h 44 min
